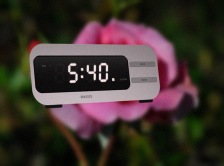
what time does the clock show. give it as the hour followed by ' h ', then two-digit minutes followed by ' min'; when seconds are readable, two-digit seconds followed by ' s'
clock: 5 h 40 min
